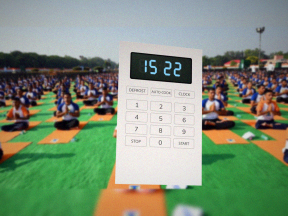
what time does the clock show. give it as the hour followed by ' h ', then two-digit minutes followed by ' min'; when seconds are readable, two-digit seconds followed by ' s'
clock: 15 h 22 min
